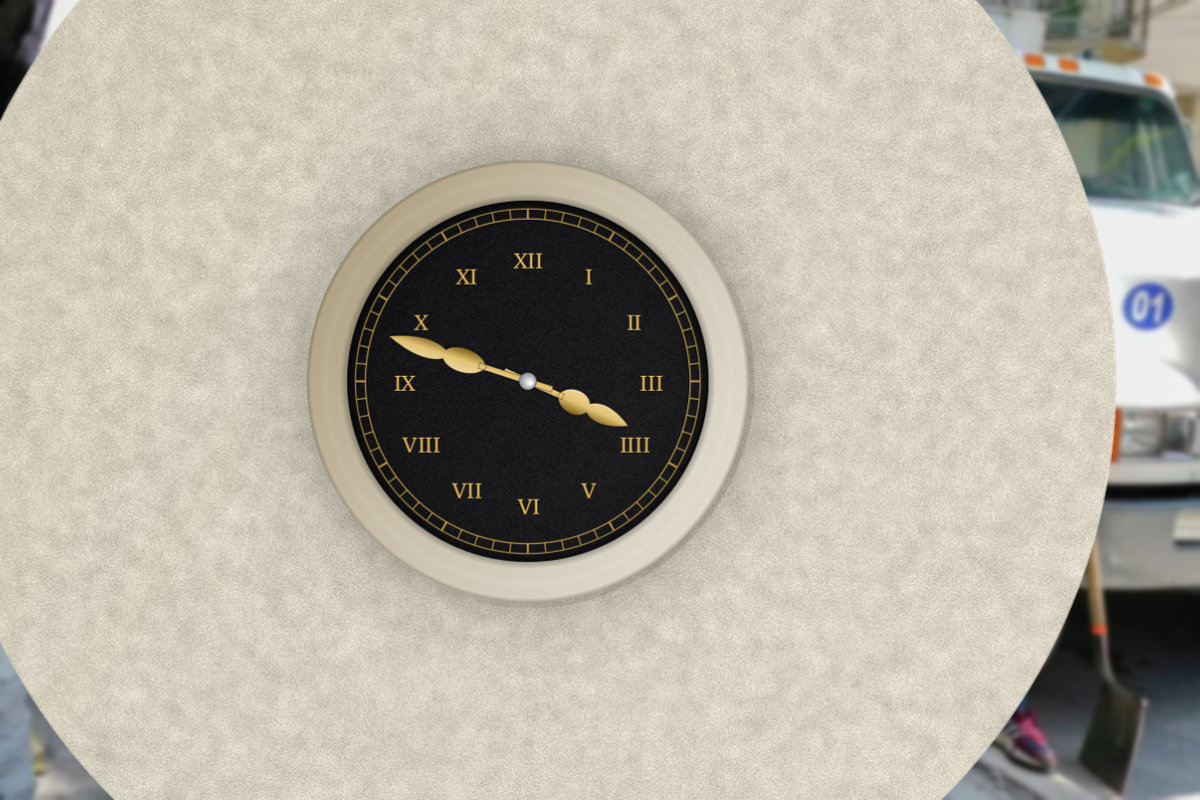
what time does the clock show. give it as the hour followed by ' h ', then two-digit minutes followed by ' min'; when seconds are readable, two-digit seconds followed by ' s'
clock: 3 h 48 min
